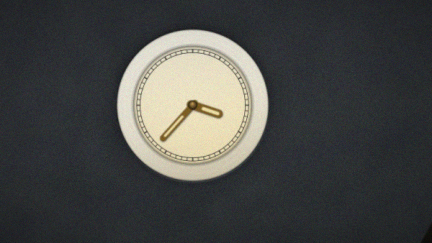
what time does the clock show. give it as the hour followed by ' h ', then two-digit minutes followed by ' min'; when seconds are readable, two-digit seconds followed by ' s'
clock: 3 h 37 min
